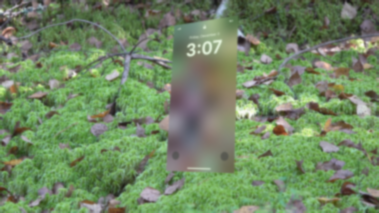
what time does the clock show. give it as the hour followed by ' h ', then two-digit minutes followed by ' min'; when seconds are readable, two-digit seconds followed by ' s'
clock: 3 h 07 min
